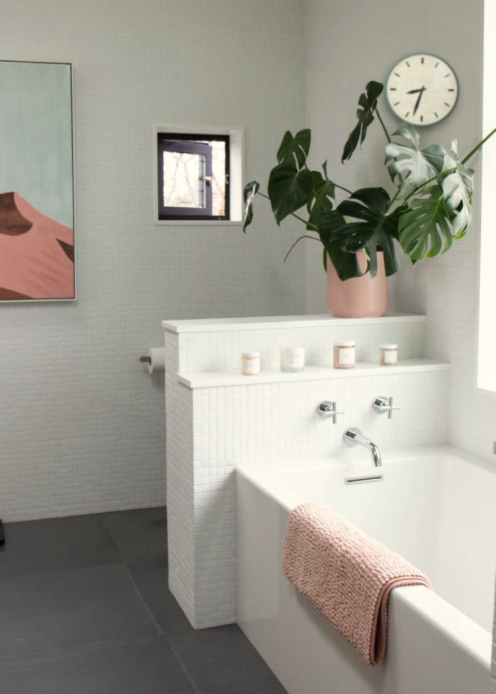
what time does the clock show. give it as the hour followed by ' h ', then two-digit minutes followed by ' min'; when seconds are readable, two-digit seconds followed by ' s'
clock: 8 h 33 min
